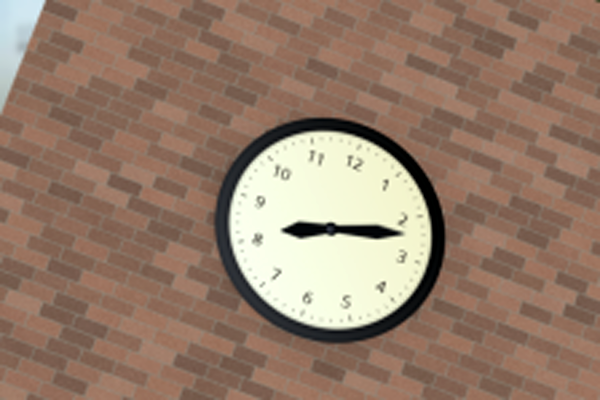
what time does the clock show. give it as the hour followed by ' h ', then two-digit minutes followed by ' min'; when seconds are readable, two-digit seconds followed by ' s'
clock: 8 h 12 min
